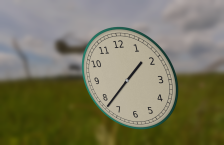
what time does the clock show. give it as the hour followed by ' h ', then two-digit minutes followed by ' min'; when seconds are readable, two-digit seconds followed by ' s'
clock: 1 h 38 min
